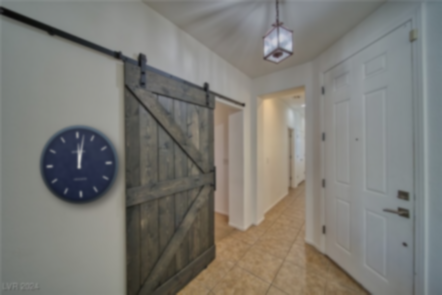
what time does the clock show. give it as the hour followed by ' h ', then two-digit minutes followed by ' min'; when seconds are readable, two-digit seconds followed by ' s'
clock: 12 h 02 min
